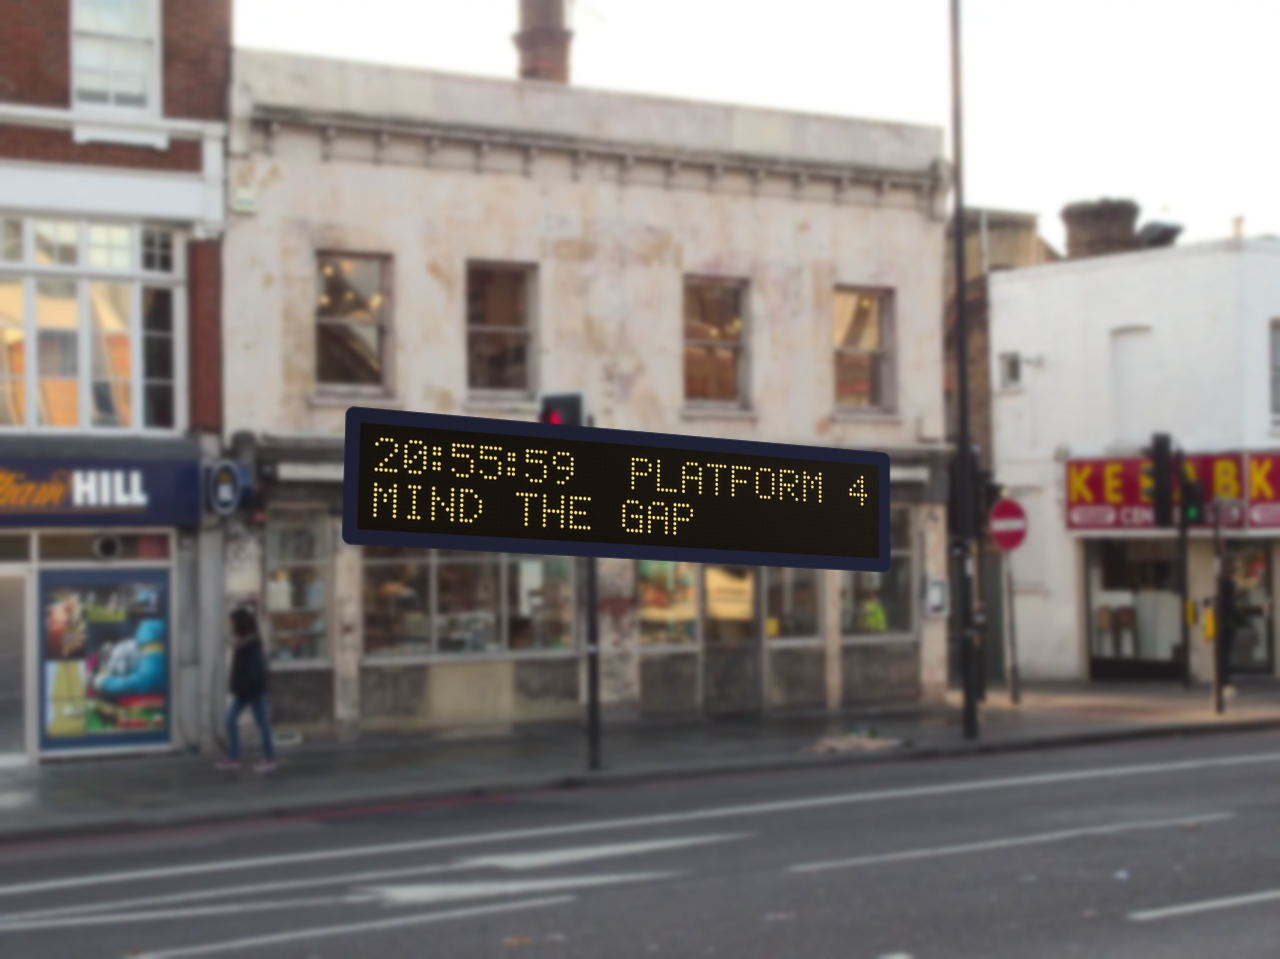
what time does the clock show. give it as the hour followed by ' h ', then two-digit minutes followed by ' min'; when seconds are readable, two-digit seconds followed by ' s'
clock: 20 h 55 min 59 s
